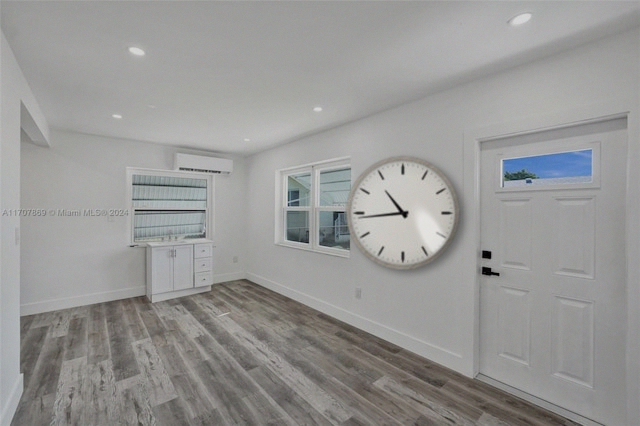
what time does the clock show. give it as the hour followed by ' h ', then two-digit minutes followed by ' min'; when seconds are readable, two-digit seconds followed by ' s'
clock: 10 h 44 min
